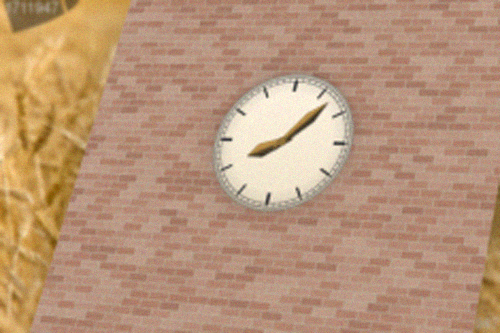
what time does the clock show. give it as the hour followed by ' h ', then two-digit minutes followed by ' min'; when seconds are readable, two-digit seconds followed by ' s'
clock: 8 h 07 min
